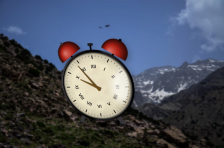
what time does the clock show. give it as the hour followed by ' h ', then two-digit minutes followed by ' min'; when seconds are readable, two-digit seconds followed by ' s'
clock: 9 h 54 min
